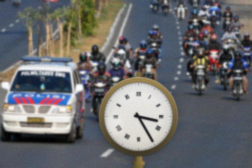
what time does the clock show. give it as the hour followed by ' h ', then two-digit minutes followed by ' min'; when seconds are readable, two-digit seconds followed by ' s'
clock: 3 h 25 min
